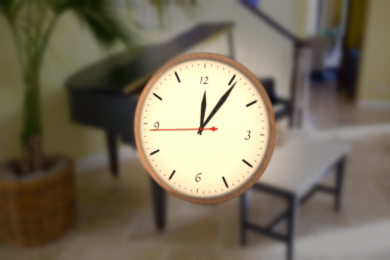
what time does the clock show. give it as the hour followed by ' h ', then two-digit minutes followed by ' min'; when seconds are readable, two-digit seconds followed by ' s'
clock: 12 h 05 min 44 s
